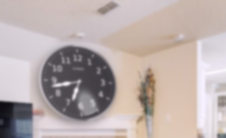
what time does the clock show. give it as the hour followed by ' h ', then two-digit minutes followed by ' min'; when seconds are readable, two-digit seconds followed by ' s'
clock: 6 h 43 min
